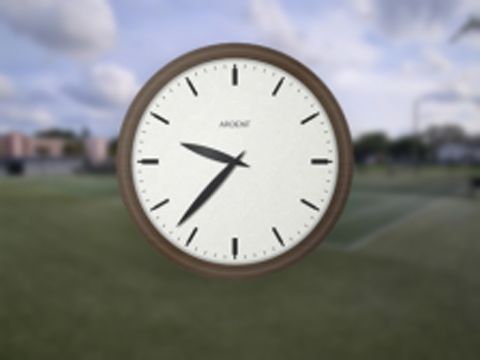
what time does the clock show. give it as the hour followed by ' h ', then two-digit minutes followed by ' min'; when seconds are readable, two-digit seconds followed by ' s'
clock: 9 h 37 min
